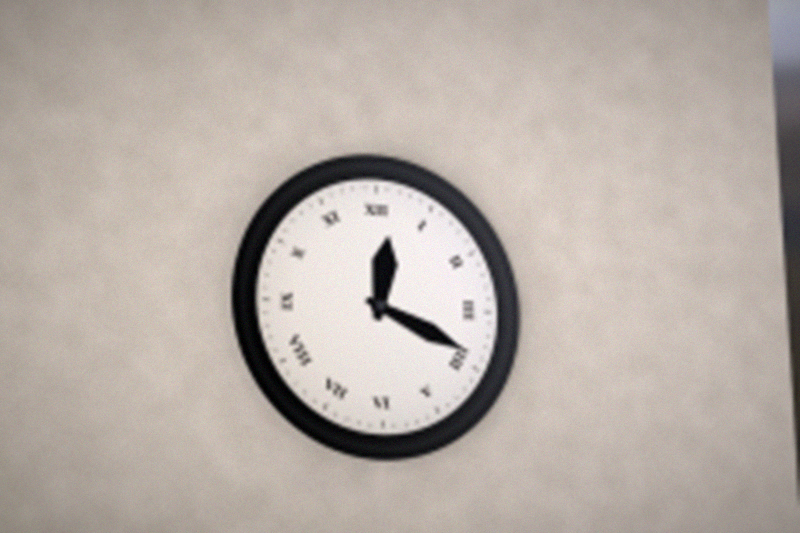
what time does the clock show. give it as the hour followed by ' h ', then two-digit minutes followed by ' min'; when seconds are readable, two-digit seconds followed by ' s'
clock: 12 h 19 min
